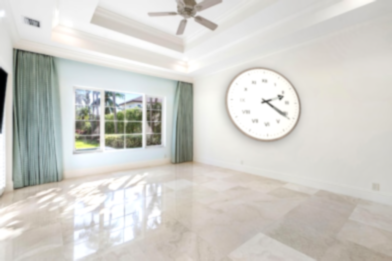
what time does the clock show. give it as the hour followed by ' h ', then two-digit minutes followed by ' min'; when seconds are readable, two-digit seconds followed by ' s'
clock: 2 h 21 min
